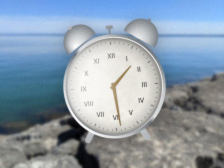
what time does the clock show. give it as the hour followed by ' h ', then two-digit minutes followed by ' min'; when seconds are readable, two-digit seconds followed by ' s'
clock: 1 h 29 min
